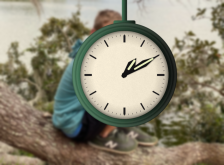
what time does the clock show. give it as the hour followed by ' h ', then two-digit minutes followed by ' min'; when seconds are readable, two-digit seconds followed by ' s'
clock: 1 h 10 min
